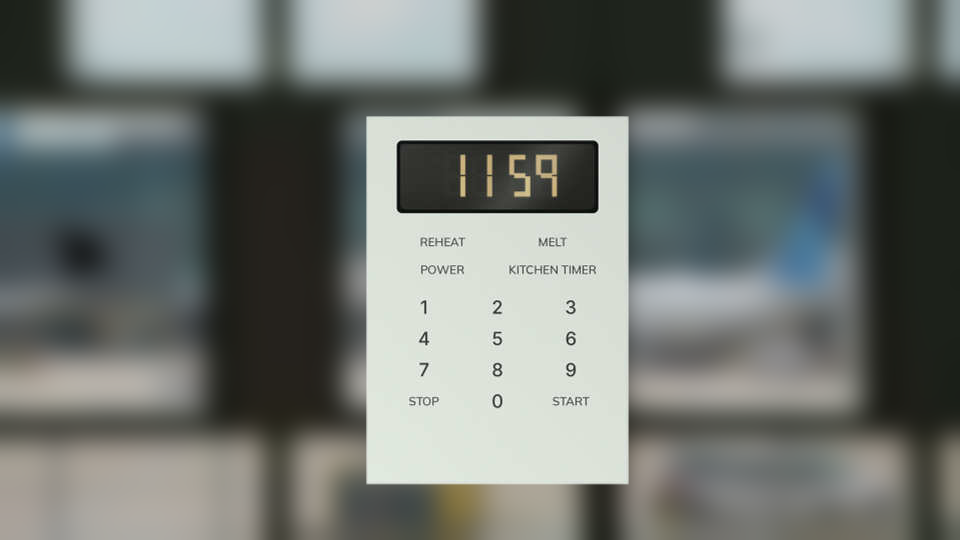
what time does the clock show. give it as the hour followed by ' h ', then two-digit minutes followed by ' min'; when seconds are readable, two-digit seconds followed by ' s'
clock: 11 h 59 min
